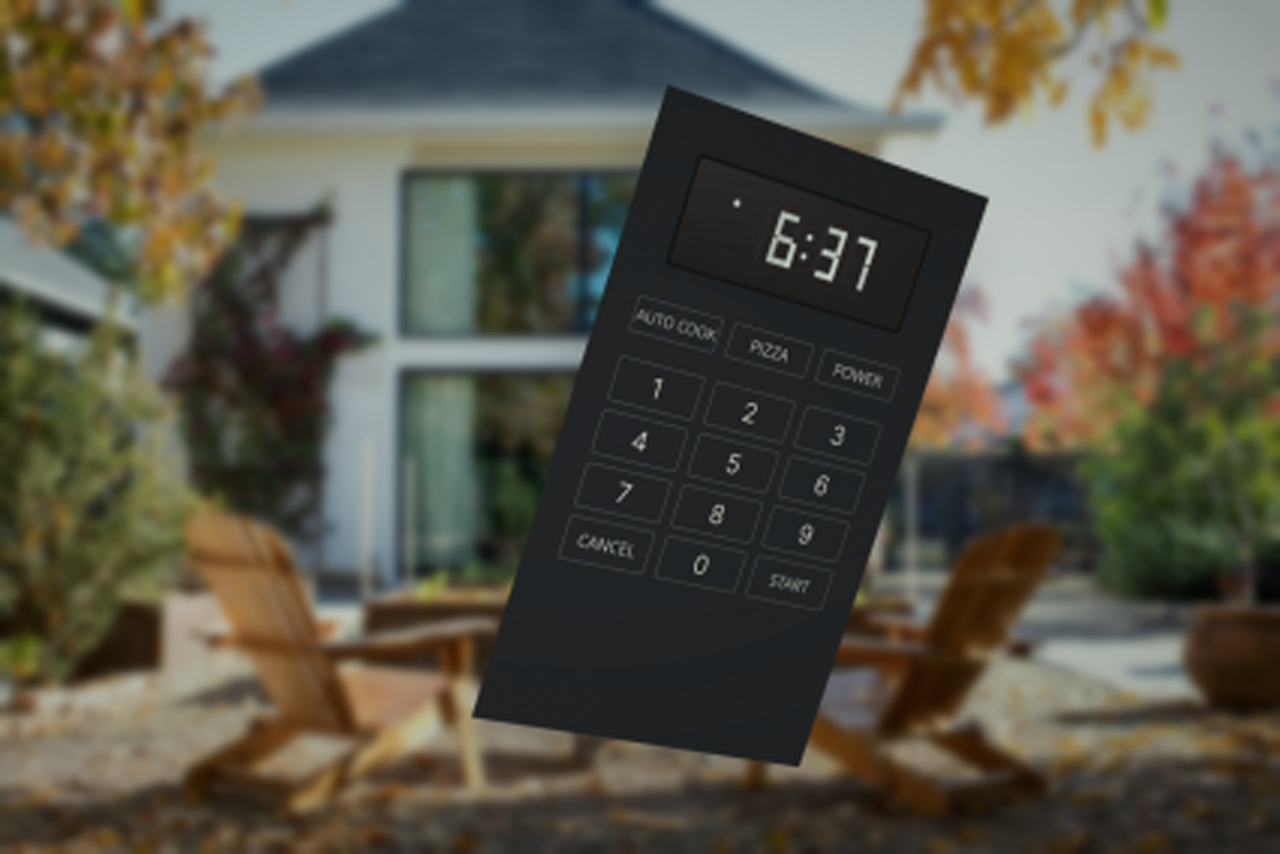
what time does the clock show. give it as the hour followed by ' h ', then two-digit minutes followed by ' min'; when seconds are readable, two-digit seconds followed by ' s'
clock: 6 h 37 min
